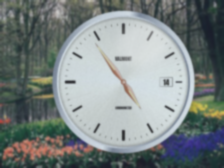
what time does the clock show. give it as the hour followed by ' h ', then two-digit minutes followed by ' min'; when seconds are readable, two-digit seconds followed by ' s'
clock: 4 h 54 min
